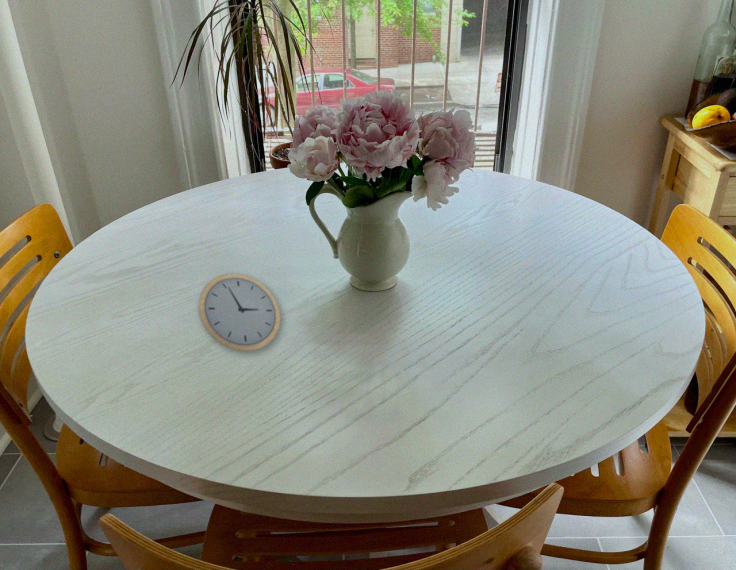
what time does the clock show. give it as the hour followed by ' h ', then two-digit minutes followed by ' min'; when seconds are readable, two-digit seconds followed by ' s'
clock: 2 h 56 min
